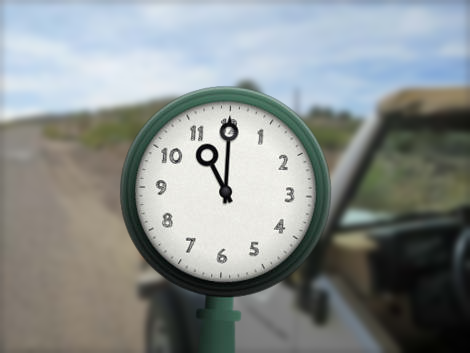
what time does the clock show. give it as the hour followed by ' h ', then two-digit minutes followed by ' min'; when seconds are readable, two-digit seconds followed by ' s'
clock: 11 h 00 min
